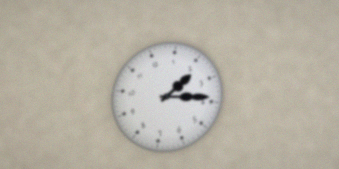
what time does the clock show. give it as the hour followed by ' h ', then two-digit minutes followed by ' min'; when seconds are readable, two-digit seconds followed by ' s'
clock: 2 h 19 min
